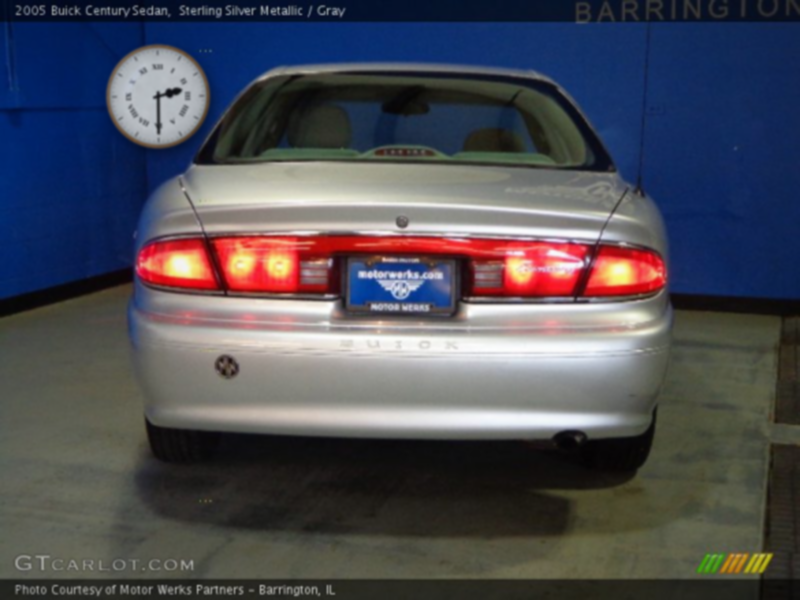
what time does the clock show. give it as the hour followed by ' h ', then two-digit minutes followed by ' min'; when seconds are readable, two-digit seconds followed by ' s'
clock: 2 h 30 min
